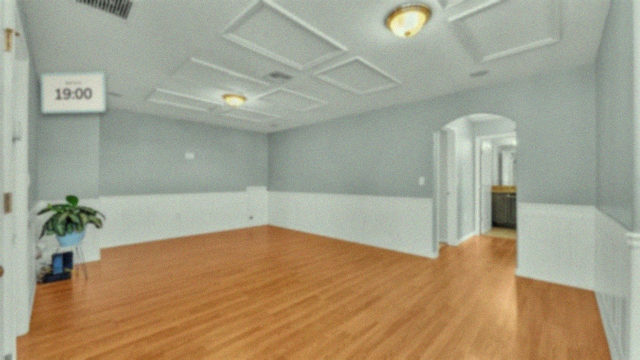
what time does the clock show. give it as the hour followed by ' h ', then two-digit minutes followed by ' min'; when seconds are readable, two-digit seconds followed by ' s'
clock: 19 h 00 min
